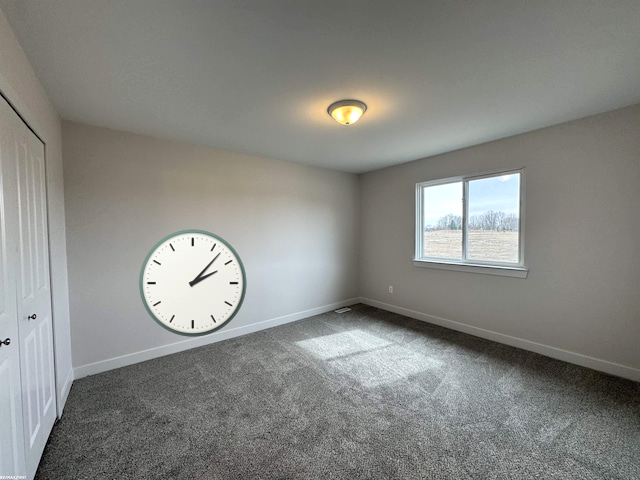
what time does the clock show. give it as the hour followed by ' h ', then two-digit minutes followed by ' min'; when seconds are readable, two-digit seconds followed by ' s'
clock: 2 h 07 min
